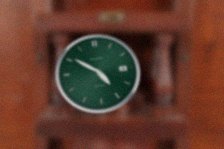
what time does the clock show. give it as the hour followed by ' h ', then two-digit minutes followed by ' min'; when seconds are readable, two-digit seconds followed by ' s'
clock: 4 h 51 min
